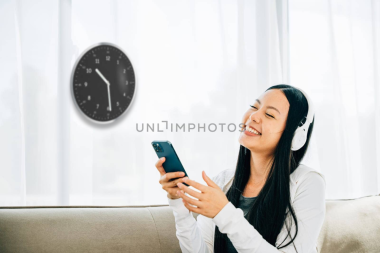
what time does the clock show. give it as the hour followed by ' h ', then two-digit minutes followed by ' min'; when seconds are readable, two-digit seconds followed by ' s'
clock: 10 h 29 min
